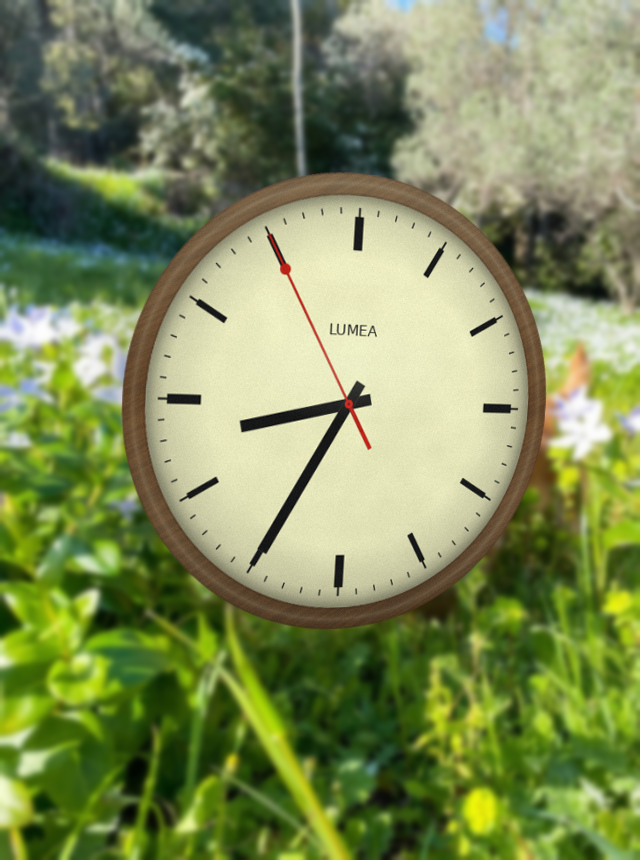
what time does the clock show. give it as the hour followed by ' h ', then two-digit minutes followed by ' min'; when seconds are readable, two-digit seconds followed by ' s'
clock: 8 h 34 min 55 s
